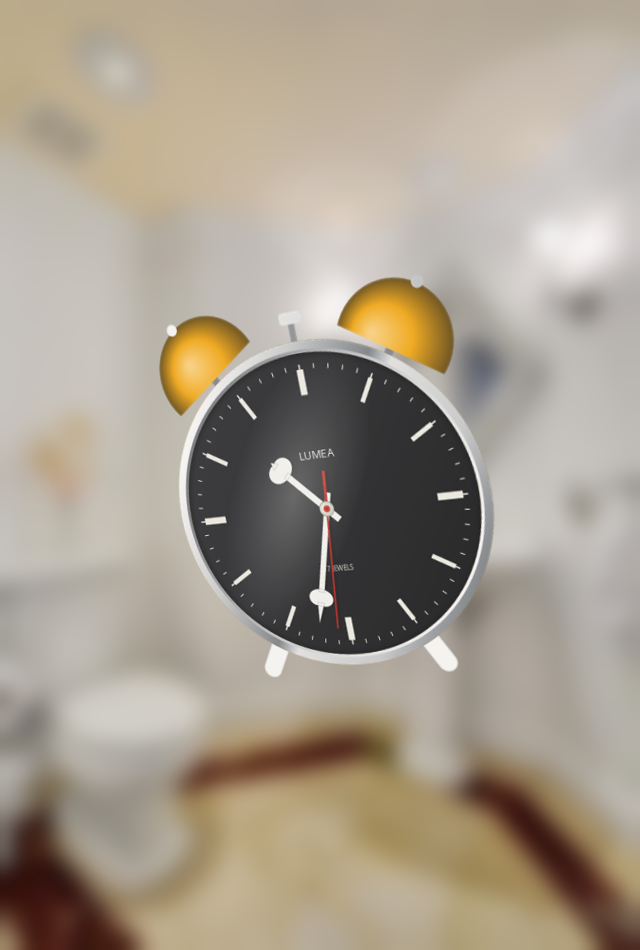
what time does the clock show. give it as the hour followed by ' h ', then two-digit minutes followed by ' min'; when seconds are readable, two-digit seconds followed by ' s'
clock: 10 h 32 min 31 s
